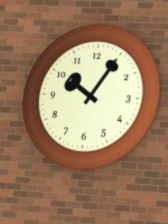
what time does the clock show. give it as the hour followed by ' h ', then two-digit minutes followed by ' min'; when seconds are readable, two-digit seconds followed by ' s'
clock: 10 h 05 min
